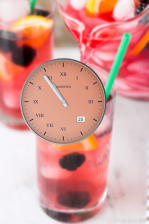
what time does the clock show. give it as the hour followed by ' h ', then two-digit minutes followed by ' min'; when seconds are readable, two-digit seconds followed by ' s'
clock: 10 h 54 min
